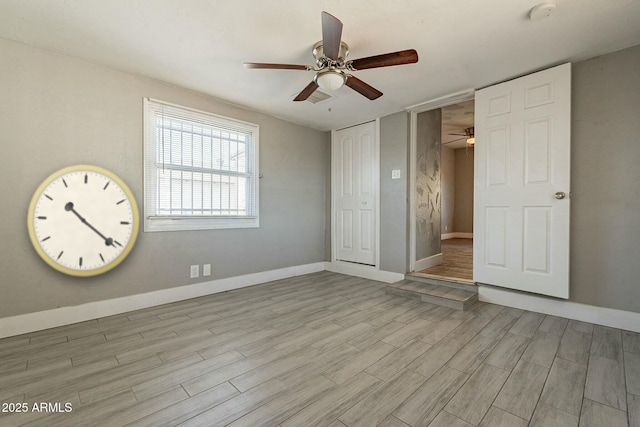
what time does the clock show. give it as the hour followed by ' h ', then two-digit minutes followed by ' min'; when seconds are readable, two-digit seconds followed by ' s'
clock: 10 h 21 min
